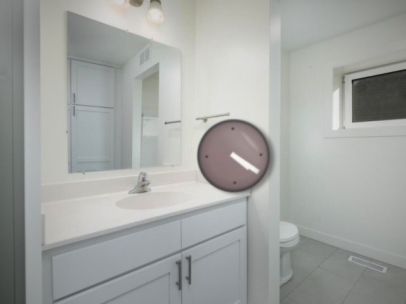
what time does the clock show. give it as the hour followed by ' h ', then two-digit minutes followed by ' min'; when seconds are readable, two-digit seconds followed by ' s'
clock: 4 h 21 min
